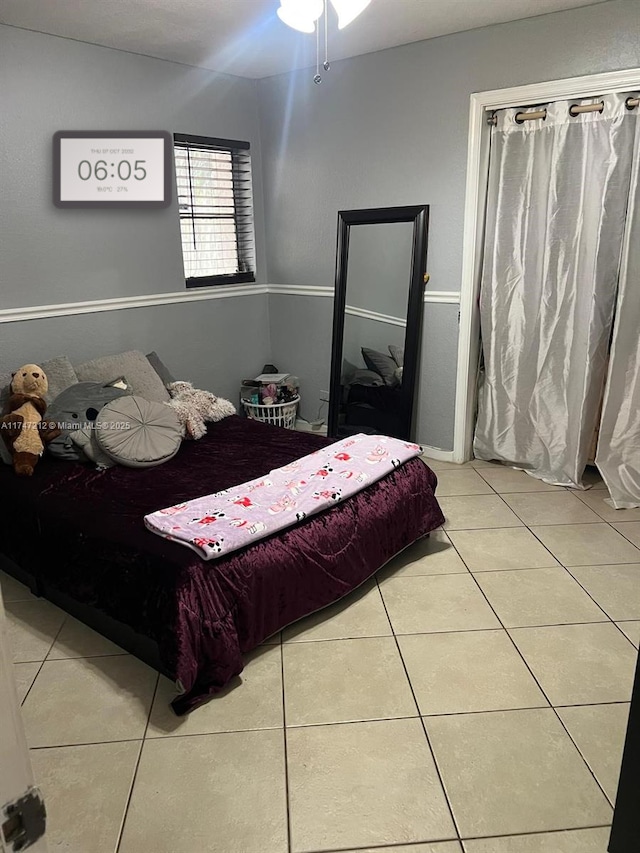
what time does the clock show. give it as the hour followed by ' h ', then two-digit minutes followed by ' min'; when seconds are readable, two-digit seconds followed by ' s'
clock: 6 h 05 min
